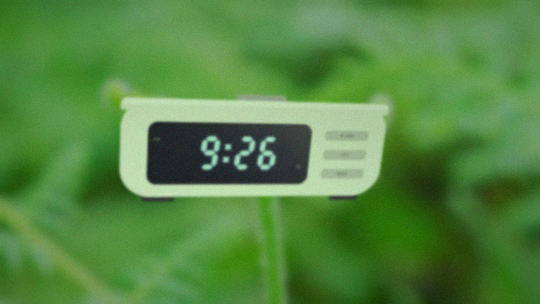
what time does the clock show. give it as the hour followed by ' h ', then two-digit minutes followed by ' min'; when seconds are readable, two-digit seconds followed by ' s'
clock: 9 h 26 min
